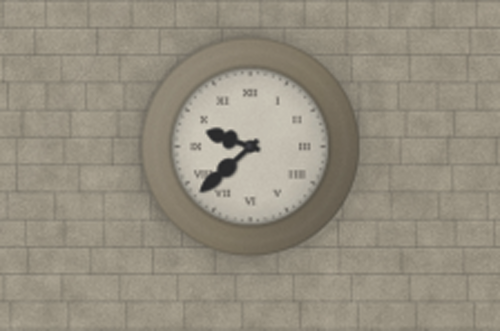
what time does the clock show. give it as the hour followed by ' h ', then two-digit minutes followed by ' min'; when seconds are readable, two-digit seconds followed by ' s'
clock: 9 h 38 min
